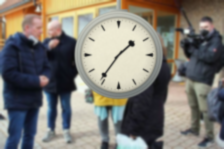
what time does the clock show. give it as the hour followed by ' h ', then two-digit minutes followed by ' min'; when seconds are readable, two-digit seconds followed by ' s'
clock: 1 h 36 min
